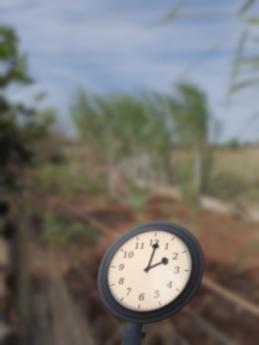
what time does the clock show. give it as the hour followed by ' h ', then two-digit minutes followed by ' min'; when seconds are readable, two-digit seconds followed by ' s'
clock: 2 h 01 min
